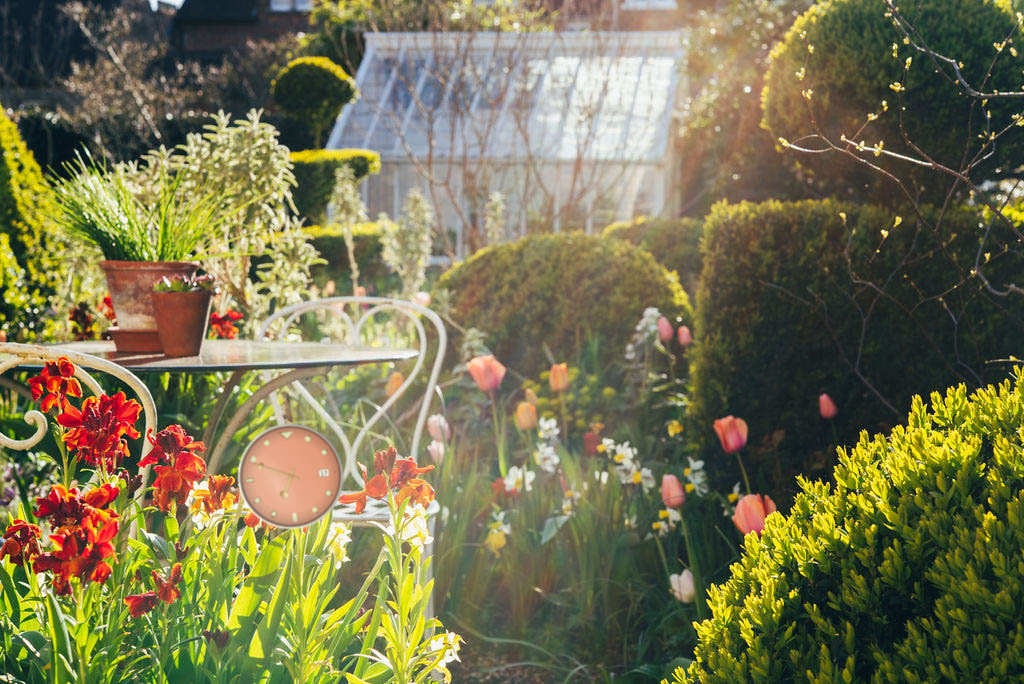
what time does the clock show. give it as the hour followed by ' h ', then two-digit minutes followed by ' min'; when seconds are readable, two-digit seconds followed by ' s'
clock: 6 h 49 min
